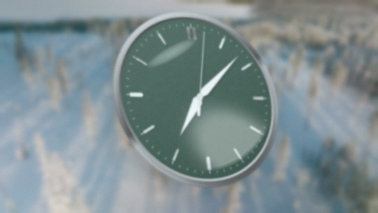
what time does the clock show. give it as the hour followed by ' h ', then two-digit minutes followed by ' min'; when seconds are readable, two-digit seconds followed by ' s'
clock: 7 h 08 min 02 s
